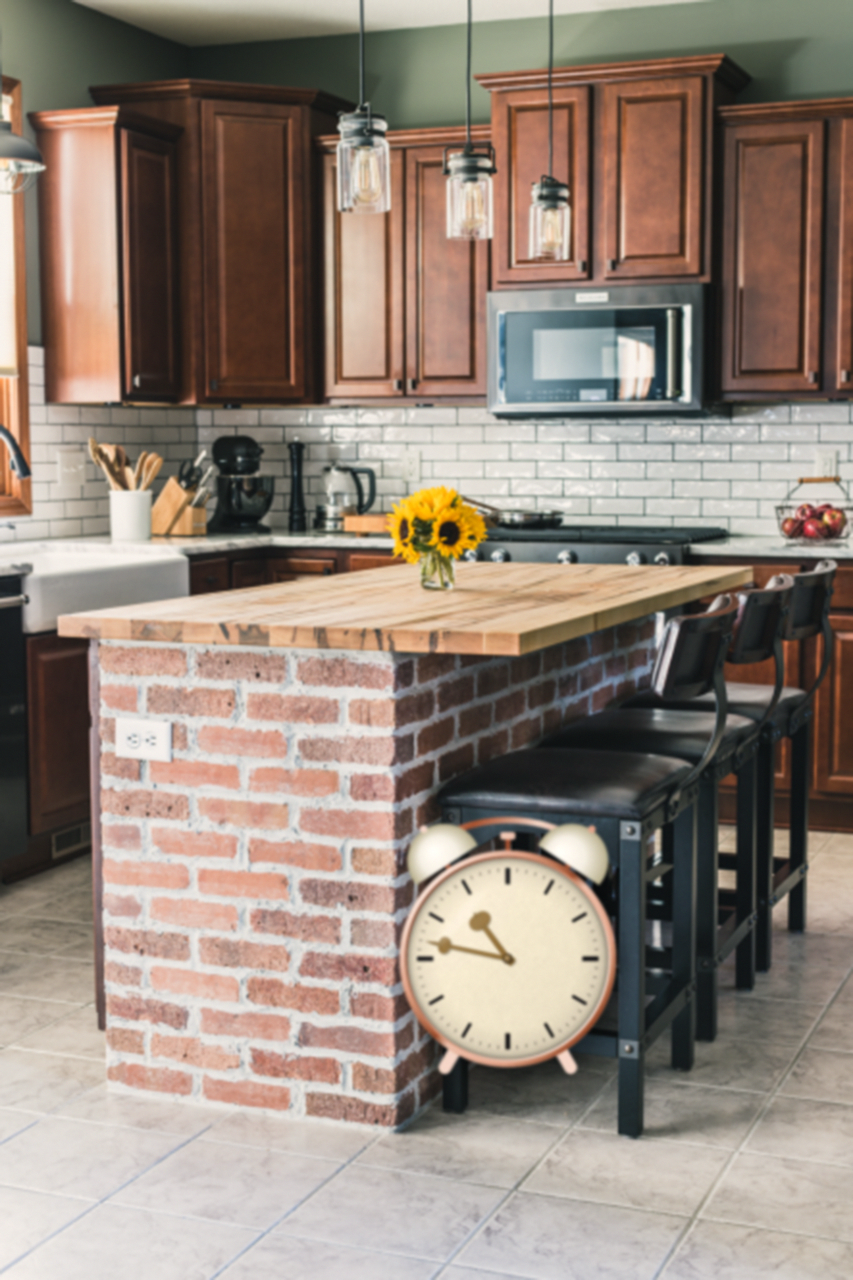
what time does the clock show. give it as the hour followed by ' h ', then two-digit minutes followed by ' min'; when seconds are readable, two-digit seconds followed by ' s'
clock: 10 h 47 min
